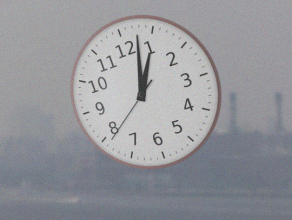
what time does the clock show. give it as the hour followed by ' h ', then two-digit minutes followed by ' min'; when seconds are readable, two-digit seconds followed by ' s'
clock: 1 h 02 min 39 s
